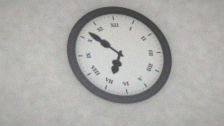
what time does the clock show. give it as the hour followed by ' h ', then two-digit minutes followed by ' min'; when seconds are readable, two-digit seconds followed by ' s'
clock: 6 h 52 min
